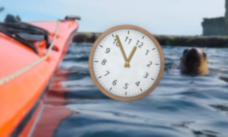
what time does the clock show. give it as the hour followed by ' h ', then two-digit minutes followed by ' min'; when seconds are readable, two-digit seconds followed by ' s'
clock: 11 h 51 min
